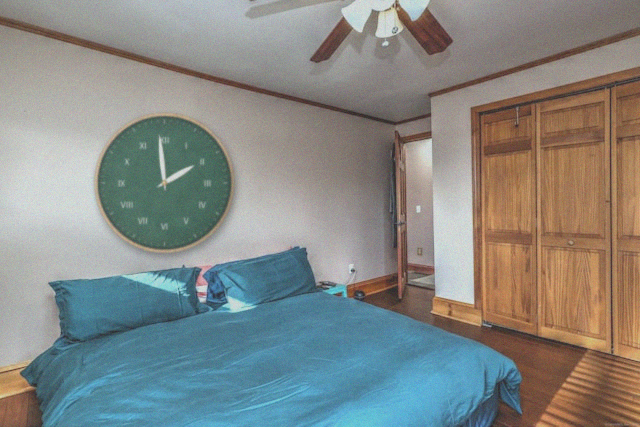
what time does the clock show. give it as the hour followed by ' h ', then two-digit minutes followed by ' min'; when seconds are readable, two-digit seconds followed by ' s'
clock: 1 h 59 min
